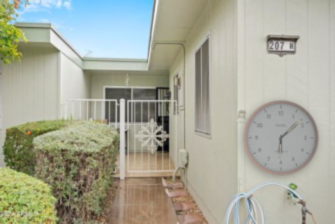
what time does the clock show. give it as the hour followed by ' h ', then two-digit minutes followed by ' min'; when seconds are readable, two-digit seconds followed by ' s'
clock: 6 h 08 min
